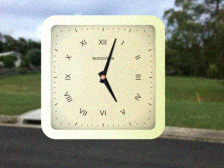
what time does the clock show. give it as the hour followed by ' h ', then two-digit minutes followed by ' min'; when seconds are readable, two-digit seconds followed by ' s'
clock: 5 h 03 min
